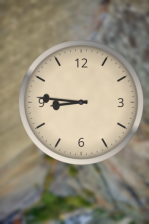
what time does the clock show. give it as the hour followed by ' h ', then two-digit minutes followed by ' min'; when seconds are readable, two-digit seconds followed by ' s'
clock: 8 h 46 min
